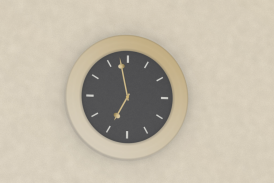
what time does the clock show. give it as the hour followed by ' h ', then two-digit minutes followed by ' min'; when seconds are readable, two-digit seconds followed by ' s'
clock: 6 h 58 min
